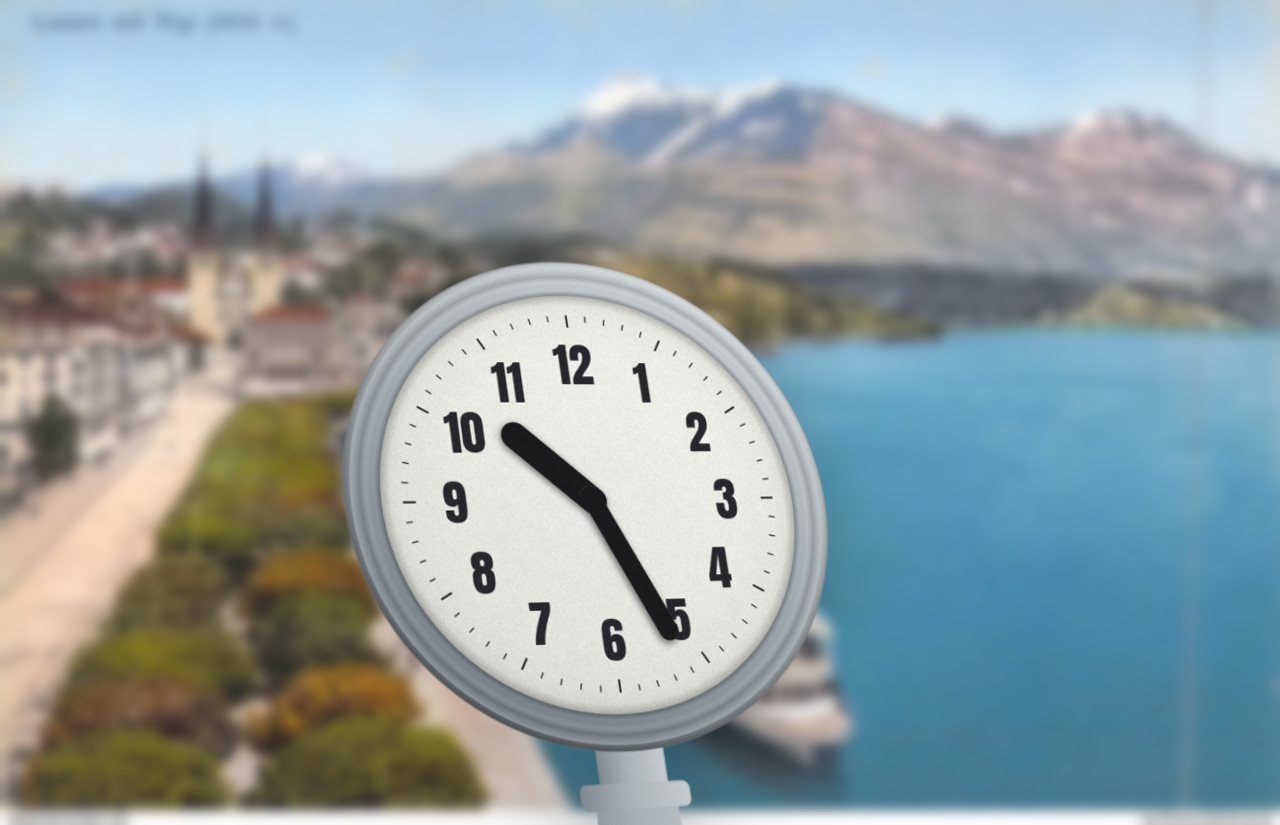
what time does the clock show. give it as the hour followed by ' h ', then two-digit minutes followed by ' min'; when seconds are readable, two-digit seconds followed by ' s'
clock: 10 h 26 min
